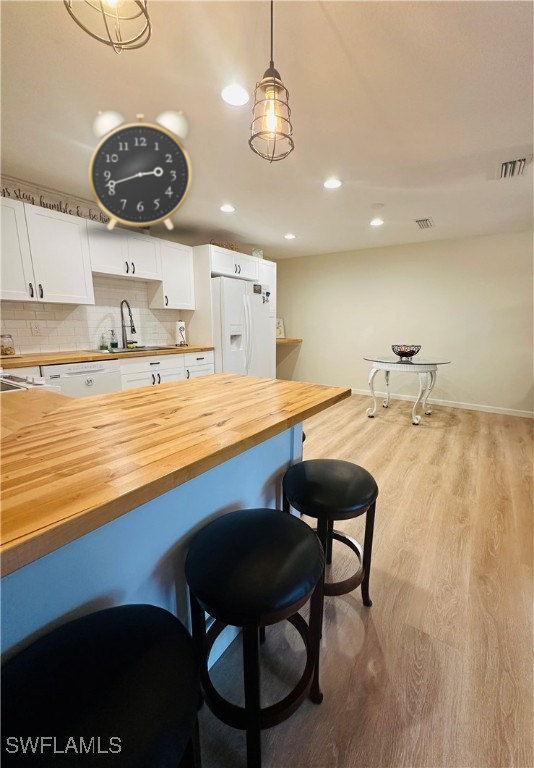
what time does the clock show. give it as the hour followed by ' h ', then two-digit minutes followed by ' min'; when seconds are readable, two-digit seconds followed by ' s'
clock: 2 h 42 min
